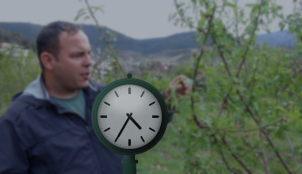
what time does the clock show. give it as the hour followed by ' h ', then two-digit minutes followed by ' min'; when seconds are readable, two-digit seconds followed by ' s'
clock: 4 h 35 min
